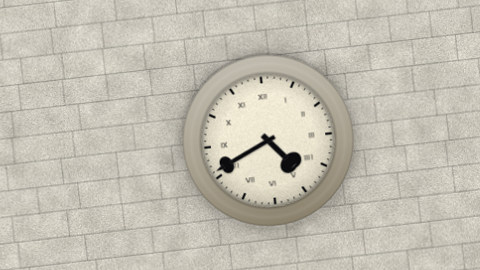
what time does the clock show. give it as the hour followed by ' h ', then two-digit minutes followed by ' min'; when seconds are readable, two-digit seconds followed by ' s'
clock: 4 h 41 min
